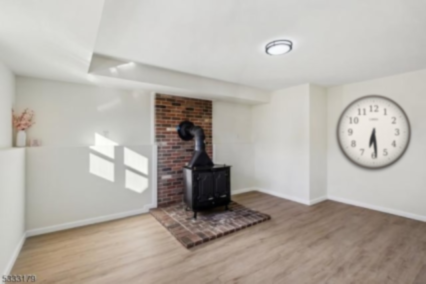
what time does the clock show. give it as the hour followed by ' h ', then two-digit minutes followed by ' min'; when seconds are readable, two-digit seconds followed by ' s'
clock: 6 h 29 min
